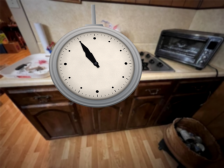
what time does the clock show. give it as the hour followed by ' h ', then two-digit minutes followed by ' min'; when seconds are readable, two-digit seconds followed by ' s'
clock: 10 h 55 min
